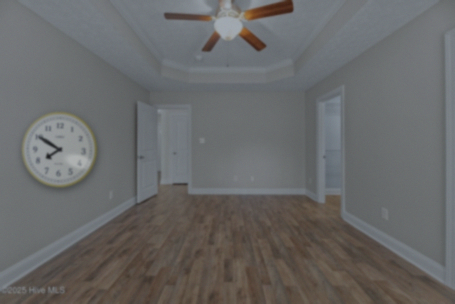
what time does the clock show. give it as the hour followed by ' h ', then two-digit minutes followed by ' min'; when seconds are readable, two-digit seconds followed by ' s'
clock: 7 h 50 min
